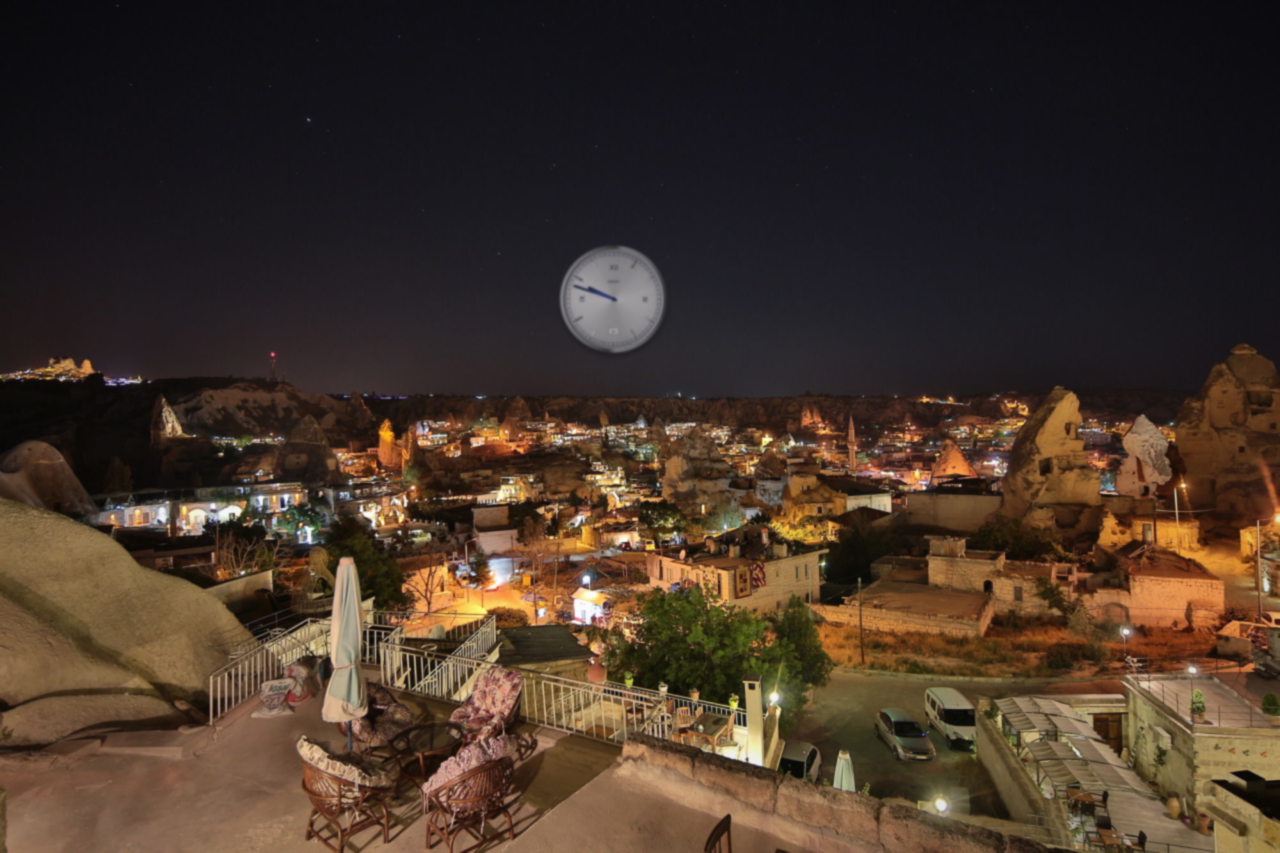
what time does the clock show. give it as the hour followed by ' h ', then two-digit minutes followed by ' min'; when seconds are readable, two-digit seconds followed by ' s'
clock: 9 h 48 min
